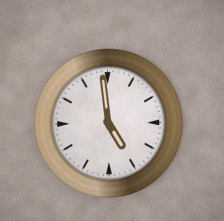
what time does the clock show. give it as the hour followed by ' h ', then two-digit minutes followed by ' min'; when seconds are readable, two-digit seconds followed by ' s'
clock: 4 h 59 min
